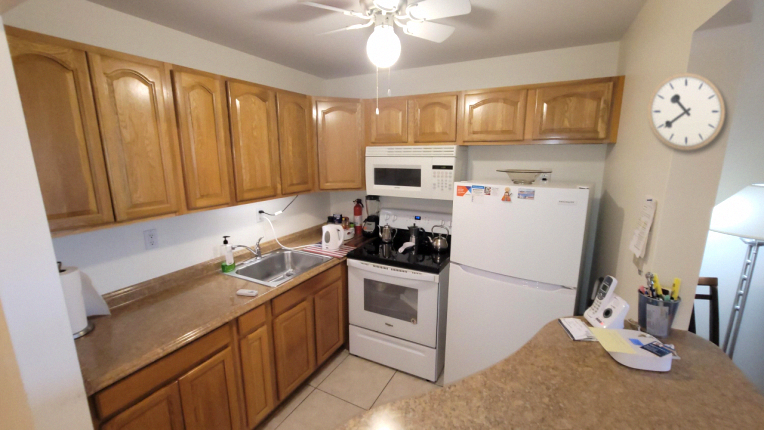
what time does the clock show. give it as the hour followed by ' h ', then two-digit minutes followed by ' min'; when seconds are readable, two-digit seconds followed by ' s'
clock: 10 h 39 min
